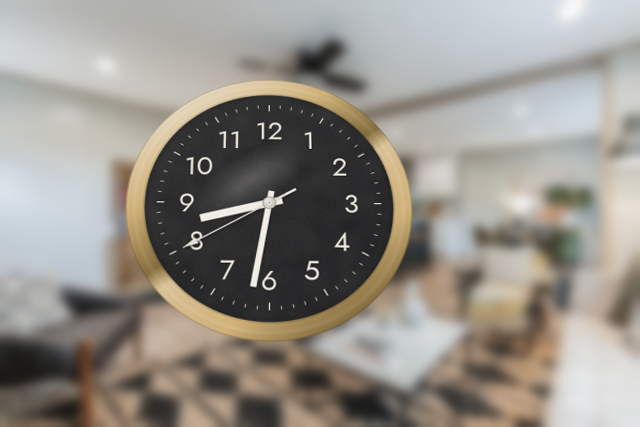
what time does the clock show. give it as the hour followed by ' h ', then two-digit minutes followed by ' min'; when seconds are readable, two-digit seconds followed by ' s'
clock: 8 h 31 min 40 s
